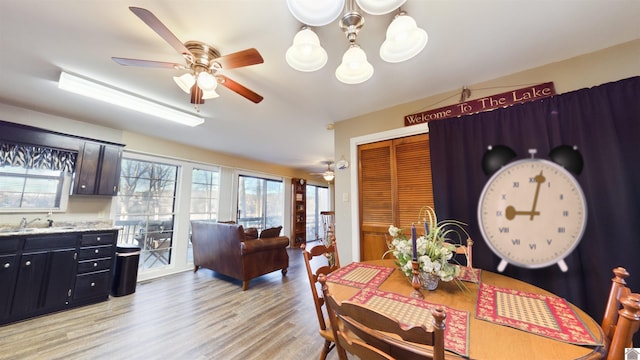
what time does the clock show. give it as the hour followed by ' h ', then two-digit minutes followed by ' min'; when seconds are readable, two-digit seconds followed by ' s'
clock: 9 h 02 min
